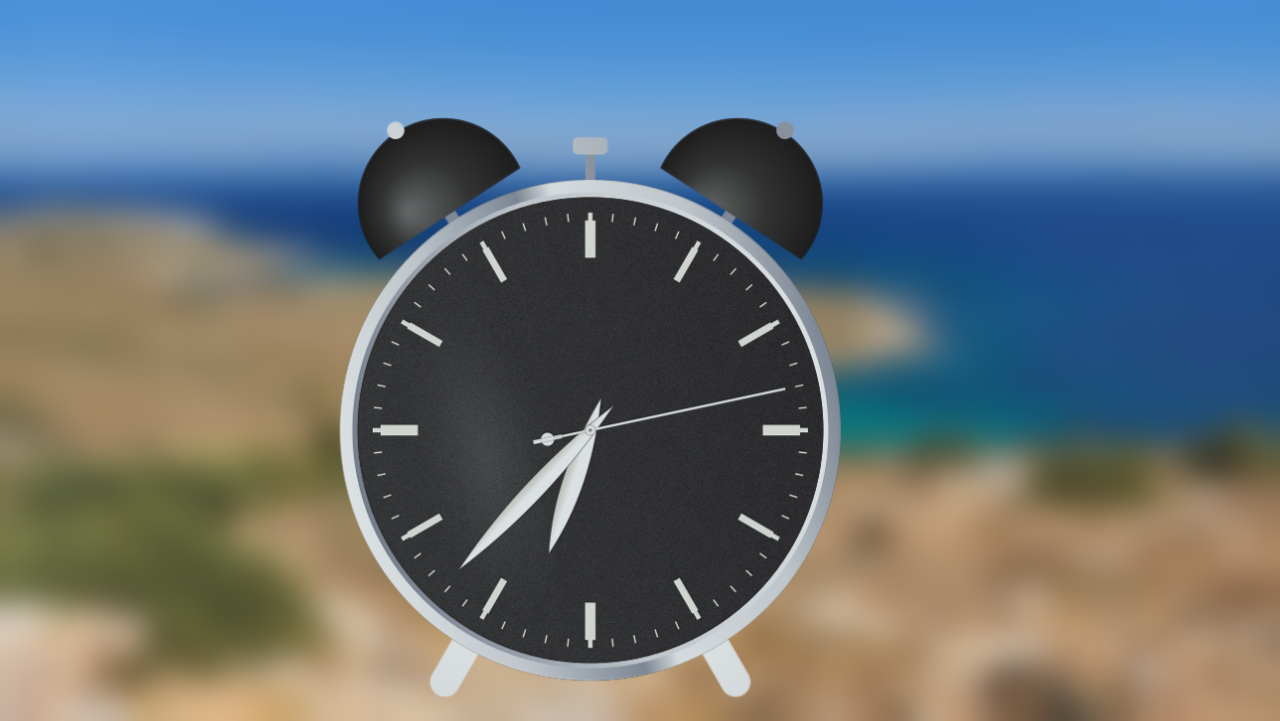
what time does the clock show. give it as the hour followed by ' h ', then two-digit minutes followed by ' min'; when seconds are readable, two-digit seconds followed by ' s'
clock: 6 h 37 min 13 s
